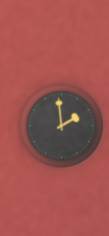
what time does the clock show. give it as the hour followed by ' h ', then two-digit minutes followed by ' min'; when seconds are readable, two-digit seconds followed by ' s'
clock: 1 h 59 min
